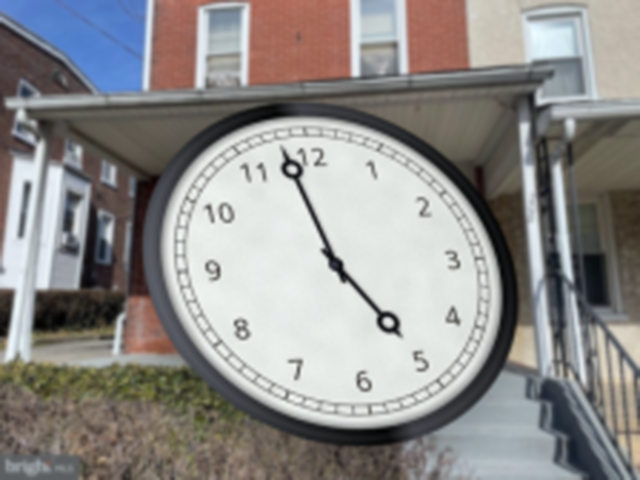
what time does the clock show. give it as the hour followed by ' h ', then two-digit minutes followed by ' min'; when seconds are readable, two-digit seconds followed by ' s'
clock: 4 h 58 min
